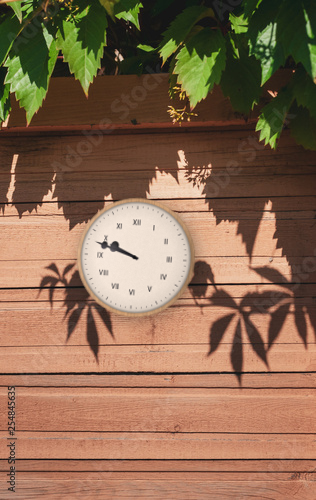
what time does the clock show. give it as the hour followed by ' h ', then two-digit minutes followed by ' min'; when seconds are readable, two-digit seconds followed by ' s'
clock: 9 h 48 min
